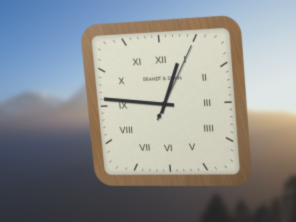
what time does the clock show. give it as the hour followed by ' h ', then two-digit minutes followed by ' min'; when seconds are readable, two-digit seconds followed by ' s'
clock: 12 h 46 min 05 s
